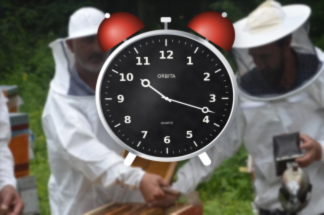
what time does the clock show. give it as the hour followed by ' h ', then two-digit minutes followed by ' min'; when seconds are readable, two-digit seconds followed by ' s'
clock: 10 h 18 min
